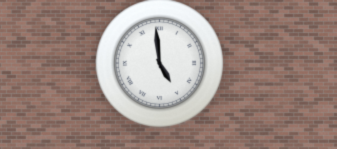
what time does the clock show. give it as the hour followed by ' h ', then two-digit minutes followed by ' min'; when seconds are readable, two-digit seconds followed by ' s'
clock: 4 h 59 min
